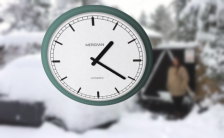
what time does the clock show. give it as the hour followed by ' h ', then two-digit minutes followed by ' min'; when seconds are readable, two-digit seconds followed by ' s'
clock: 1 h 21 min
